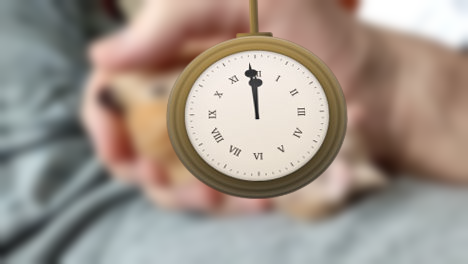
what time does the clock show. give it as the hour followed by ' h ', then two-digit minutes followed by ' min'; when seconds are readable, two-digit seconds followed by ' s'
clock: 11 h 59 min
